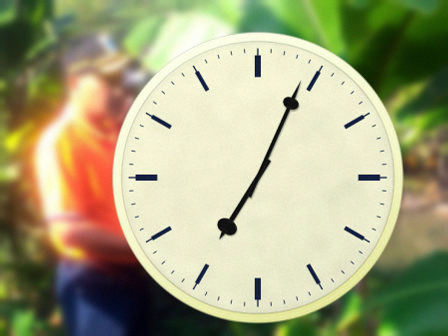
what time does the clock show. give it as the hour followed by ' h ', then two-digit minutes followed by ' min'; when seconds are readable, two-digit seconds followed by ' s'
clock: 7 h 04 min
